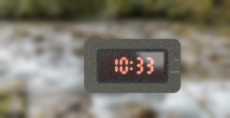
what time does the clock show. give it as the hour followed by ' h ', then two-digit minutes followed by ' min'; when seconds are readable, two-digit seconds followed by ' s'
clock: 10 h 33 min
